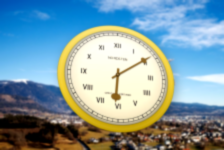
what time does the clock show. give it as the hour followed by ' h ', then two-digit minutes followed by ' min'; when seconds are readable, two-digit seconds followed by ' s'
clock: 6 h 09 min
